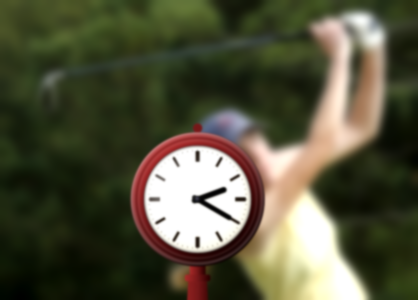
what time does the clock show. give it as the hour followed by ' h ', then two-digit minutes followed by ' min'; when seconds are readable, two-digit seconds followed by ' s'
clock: 2 h 20 min
